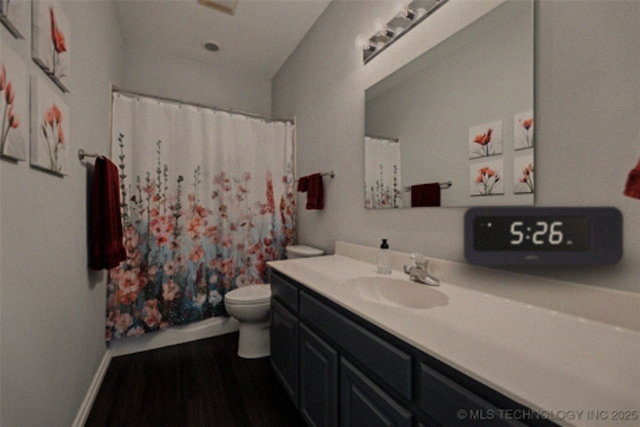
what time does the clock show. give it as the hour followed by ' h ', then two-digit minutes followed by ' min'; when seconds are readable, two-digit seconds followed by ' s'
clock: 5 h 26 min
